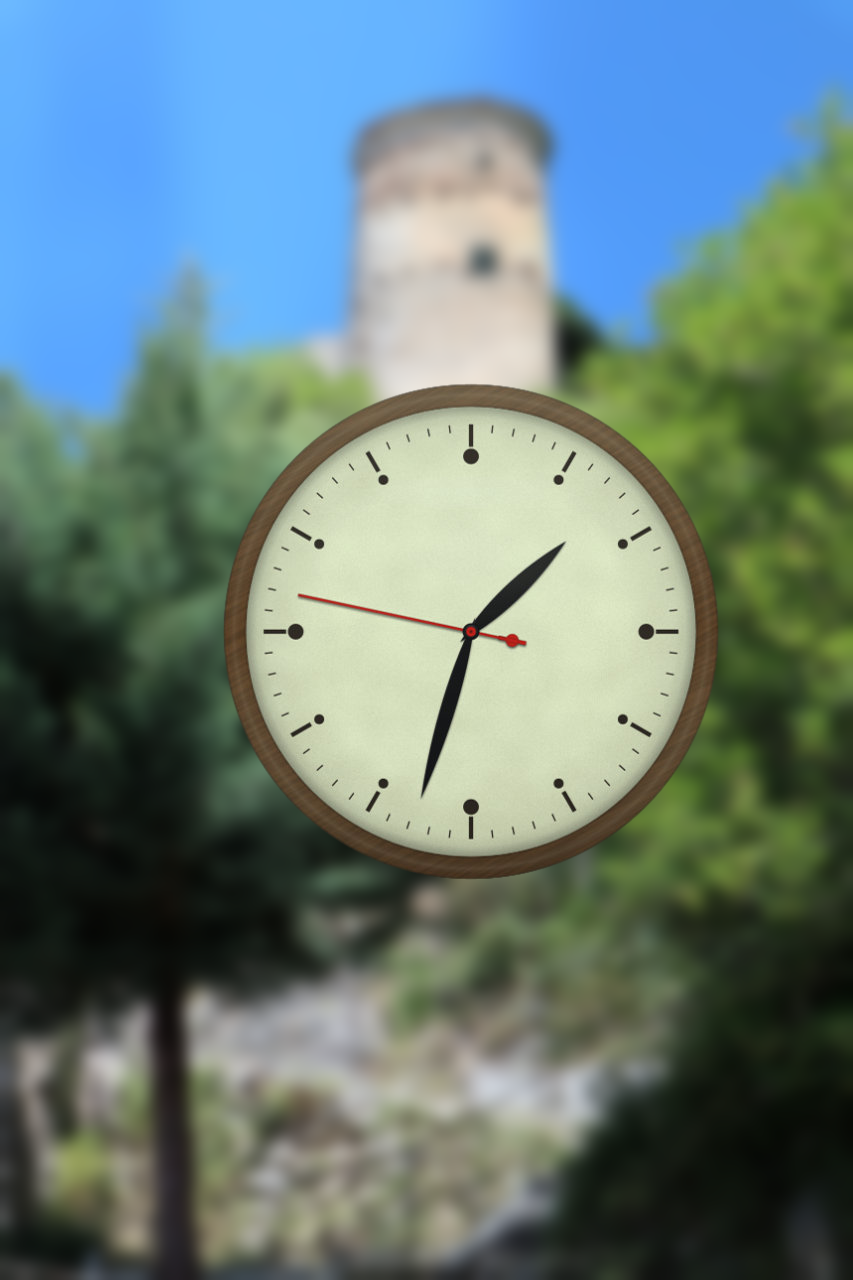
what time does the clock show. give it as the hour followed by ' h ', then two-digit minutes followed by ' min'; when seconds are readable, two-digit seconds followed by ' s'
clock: 1 h 32 min 47 s
